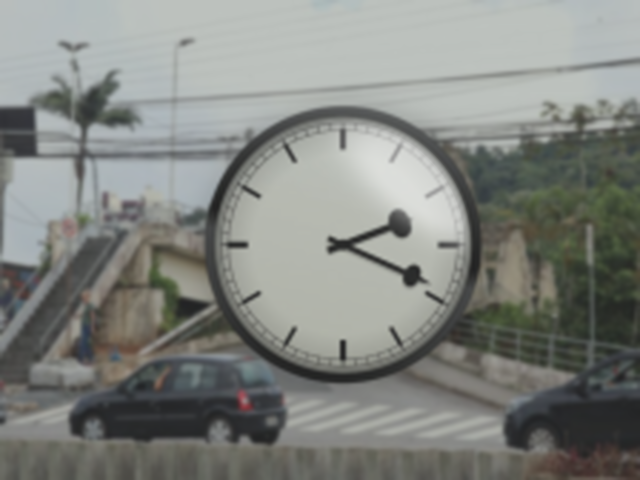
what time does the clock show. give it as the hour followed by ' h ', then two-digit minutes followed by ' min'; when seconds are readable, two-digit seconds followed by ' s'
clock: 2 h 19 min
